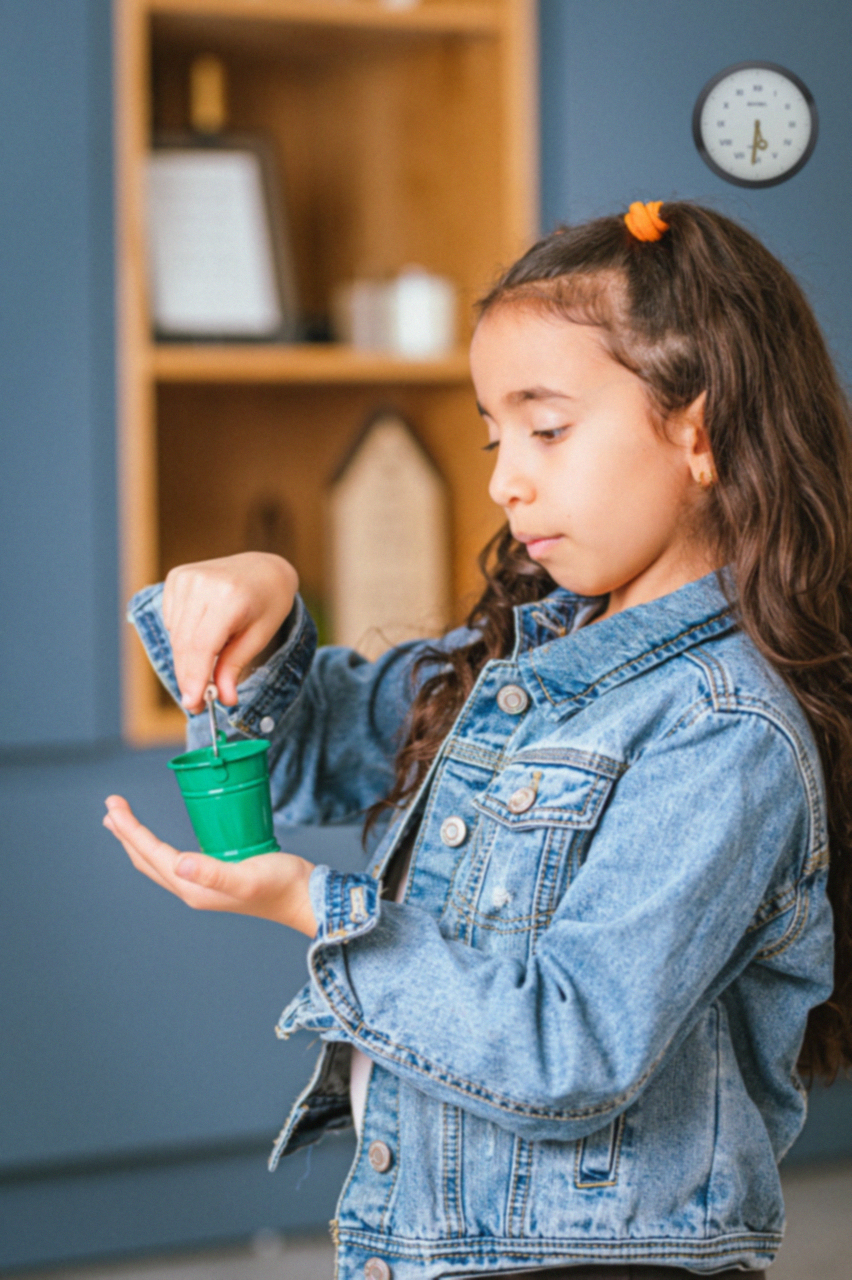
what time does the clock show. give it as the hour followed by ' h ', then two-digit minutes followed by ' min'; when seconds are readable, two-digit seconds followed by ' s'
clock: 5 h 31 min
